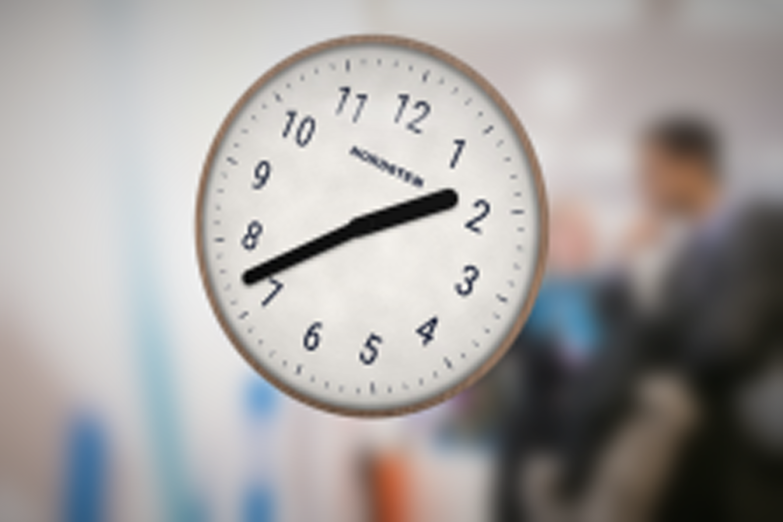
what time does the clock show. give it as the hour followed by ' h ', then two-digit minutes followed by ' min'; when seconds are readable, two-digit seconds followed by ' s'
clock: 1 h 37 min
